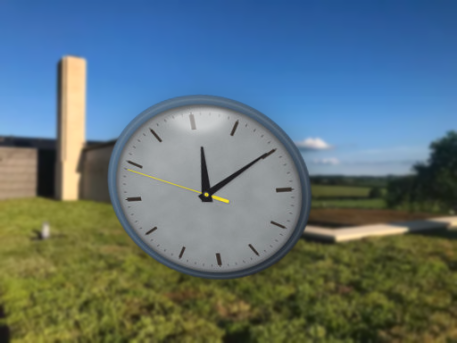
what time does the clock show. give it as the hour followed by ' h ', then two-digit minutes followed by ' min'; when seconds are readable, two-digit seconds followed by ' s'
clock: 12 h 09 min 49 s
